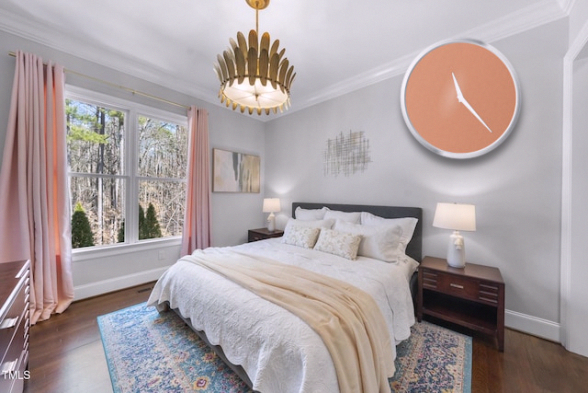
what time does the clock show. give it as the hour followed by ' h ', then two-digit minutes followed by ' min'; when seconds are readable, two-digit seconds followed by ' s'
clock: 11 h 23 min
